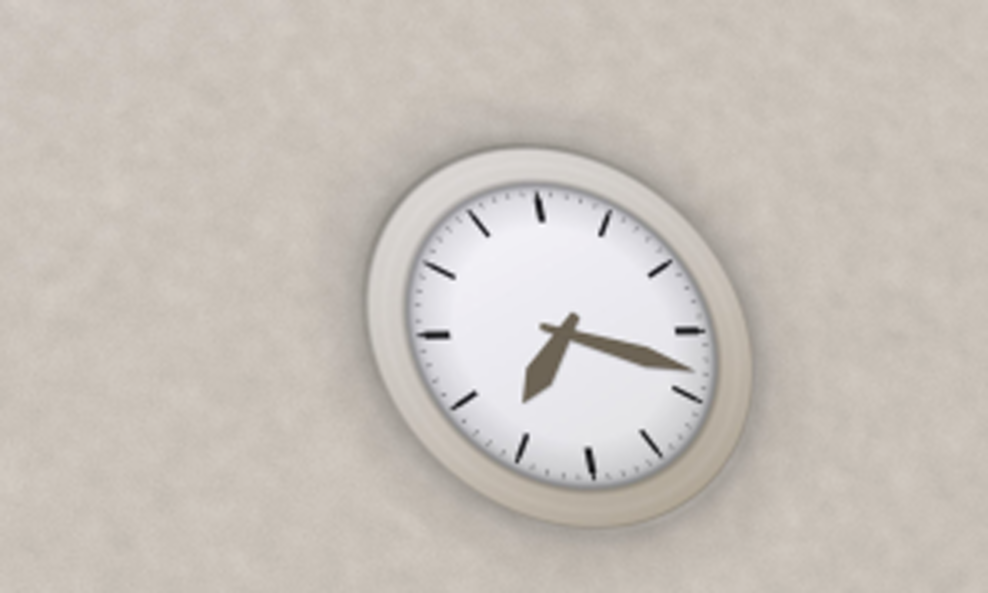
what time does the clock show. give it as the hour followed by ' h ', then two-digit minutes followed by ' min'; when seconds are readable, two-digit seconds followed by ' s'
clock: 7 h 18 min
